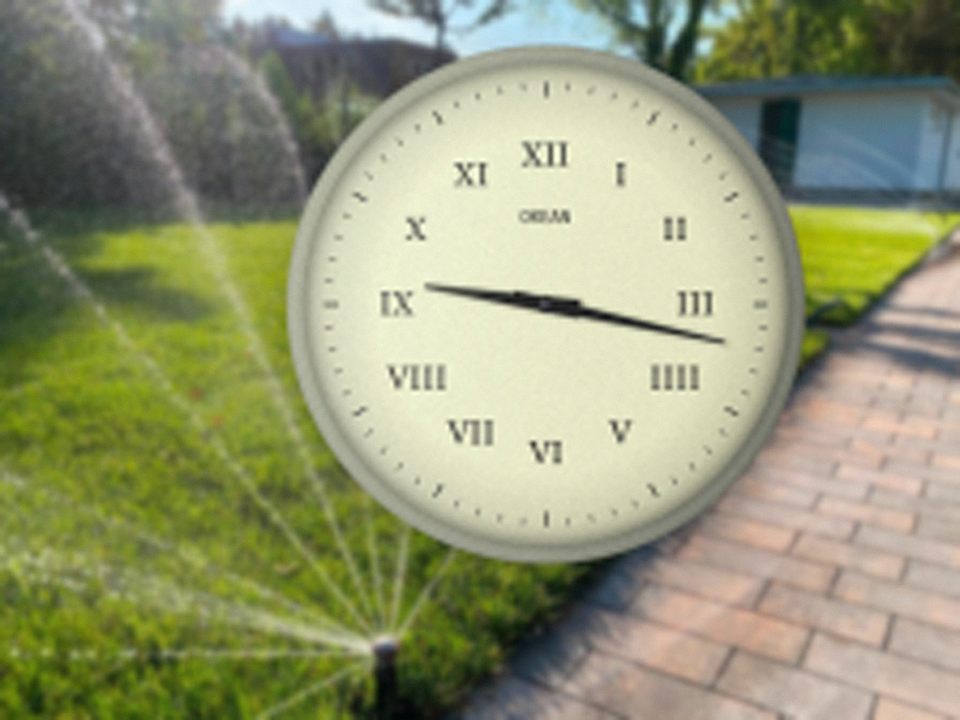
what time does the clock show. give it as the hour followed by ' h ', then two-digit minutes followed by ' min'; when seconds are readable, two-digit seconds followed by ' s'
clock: 9 h 17 min
